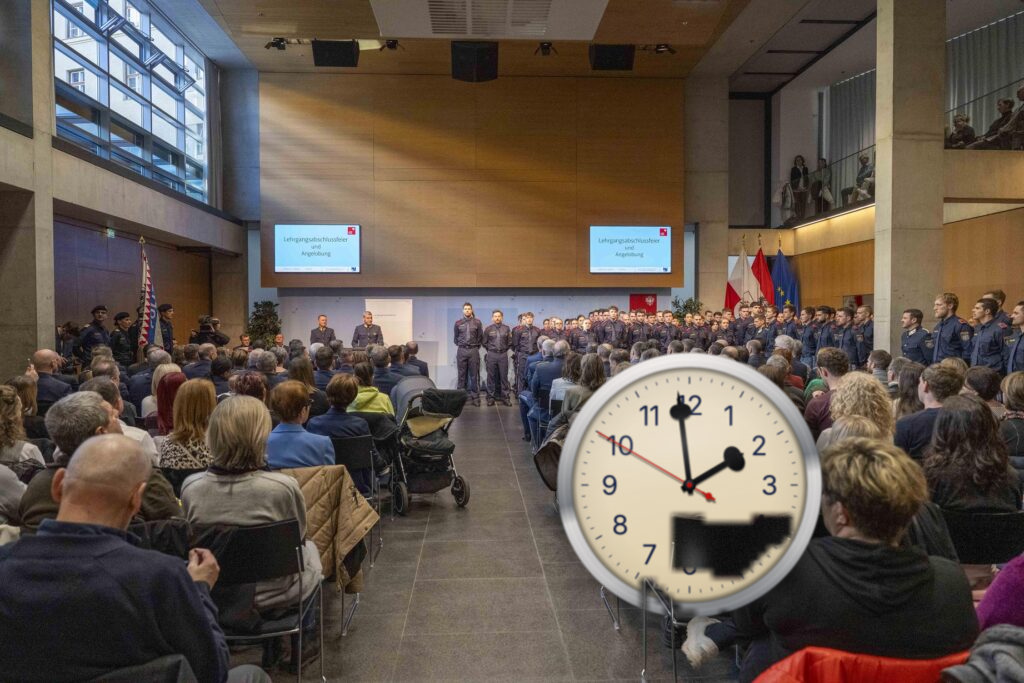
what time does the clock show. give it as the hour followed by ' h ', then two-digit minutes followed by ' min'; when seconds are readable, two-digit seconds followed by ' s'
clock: 1 h 58 min 50 s
